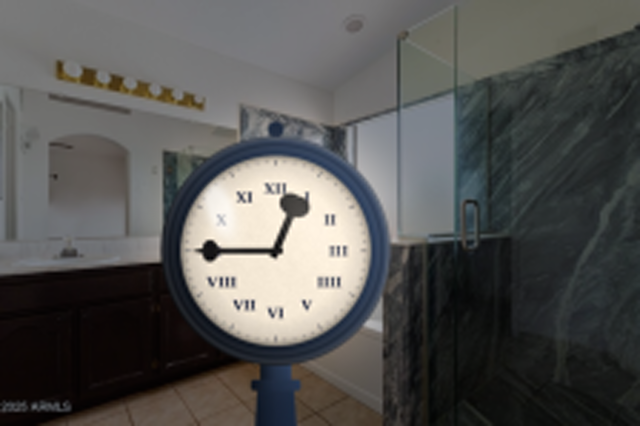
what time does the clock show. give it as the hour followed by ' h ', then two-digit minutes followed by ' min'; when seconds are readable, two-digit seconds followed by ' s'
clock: 12 h 45 min
